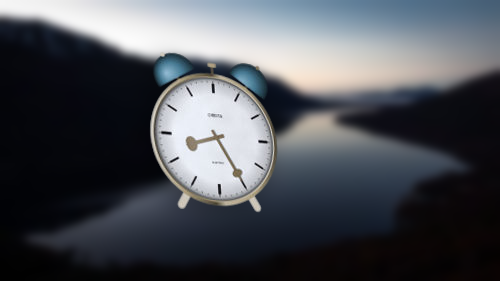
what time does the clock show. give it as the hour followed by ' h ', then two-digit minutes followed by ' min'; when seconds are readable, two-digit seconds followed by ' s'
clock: 8 h 25 min
